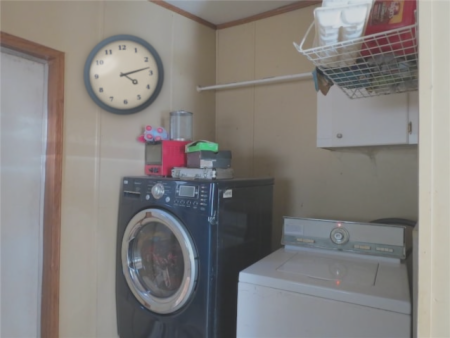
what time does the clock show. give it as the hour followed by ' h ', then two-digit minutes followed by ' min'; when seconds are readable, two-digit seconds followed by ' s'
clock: 4 h 13 min
